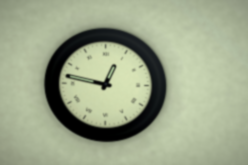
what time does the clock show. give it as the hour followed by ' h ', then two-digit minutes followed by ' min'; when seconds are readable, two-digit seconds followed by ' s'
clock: 12 h 47 min
